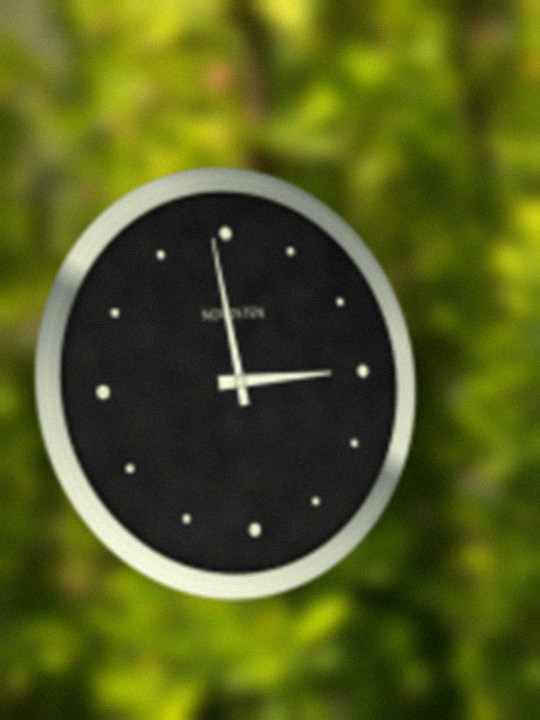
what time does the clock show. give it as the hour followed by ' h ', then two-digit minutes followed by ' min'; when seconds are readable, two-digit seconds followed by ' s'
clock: 2 h 59 min
